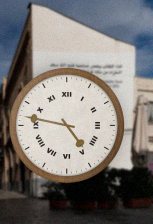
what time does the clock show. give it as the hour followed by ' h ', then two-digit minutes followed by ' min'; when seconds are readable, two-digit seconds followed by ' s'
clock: 4 h 47 min
